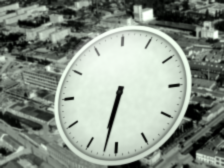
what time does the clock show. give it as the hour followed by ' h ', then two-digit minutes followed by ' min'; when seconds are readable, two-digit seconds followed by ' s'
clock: 6 h 32 min
